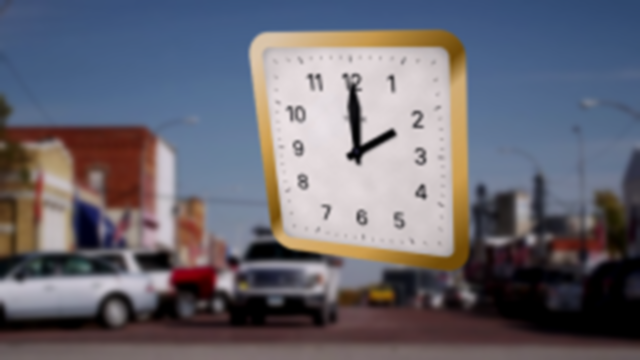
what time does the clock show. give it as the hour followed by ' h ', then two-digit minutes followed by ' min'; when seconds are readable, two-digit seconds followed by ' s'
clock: 2 h 00 min
